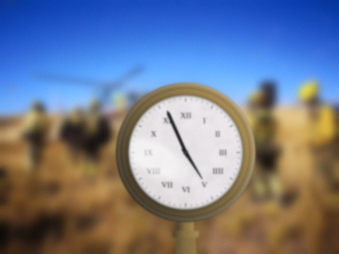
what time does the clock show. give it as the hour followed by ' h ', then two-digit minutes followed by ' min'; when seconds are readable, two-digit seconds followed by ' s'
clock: 4 h 56 min
